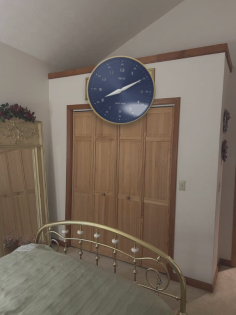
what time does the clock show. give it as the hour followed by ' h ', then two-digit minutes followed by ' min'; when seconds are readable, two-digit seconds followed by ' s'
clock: 8 h 10 min
